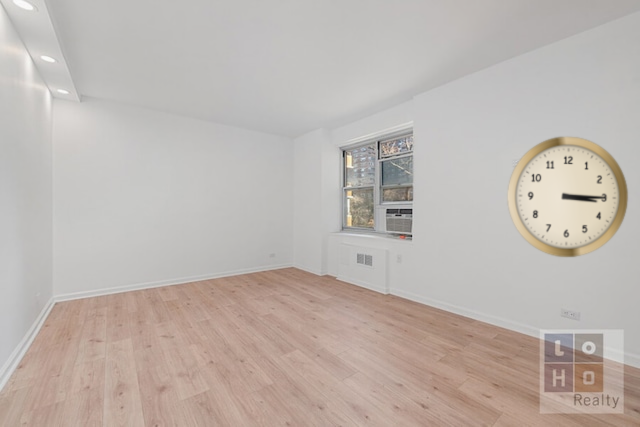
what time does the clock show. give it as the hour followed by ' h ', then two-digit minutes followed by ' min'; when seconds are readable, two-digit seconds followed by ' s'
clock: 3 h 15 min
